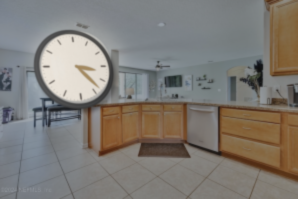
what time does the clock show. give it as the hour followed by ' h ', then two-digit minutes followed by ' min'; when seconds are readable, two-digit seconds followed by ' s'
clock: 3 h 23 min
